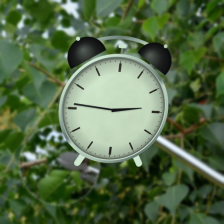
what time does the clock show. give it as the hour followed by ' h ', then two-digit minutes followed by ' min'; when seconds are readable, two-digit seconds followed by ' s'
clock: 2 h 46 min
